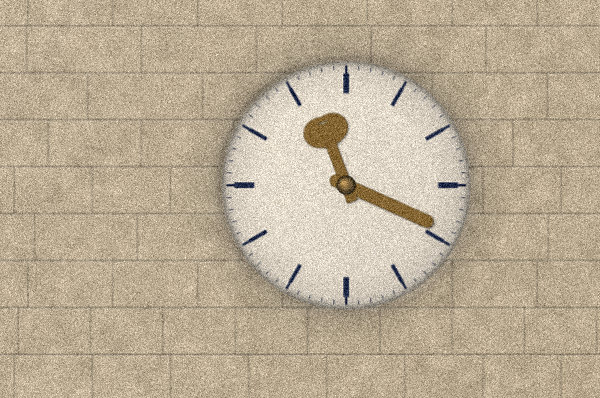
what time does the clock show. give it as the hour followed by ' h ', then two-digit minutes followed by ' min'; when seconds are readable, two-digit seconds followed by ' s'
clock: 11 h 19 min
